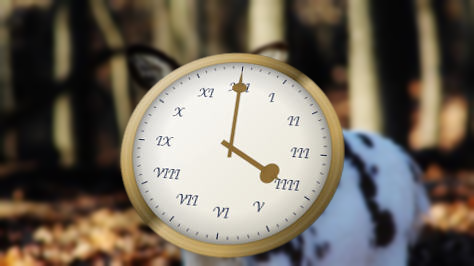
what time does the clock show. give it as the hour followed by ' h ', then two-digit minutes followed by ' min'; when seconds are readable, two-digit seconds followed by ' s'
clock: 4 h 00 min
